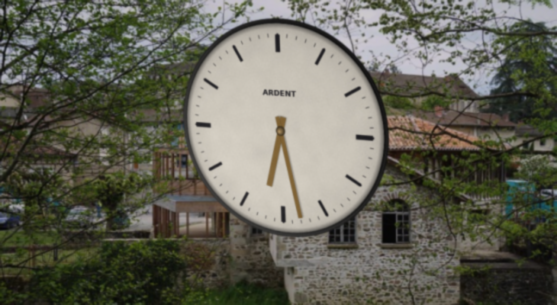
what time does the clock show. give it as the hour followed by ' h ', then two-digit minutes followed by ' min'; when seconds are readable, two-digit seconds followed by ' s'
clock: 6 h 28 min
